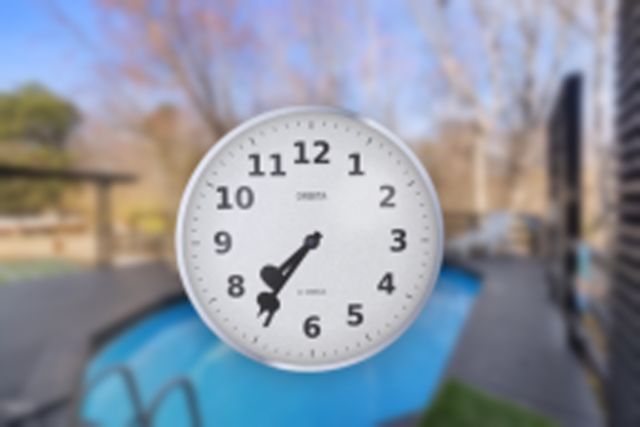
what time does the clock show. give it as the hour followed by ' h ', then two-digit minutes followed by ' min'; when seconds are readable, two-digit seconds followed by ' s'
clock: 7 h 36 min
